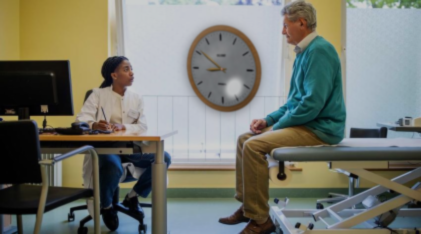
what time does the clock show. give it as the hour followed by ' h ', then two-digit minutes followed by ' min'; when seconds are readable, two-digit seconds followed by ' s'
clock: 8 h 51 min
